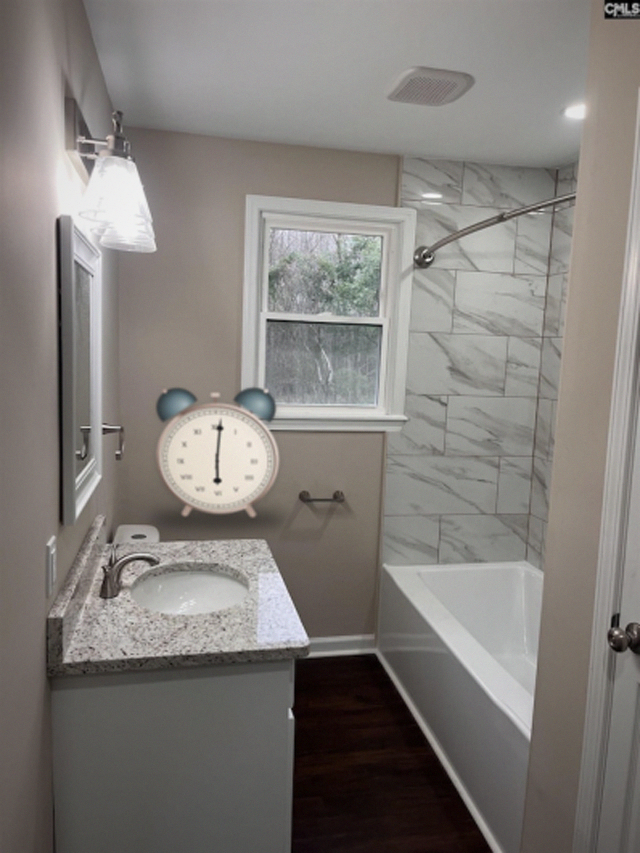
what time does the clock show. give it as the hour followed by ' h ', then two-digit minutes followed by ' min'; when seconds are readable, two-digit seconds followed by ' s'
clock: 6 h 01 min
